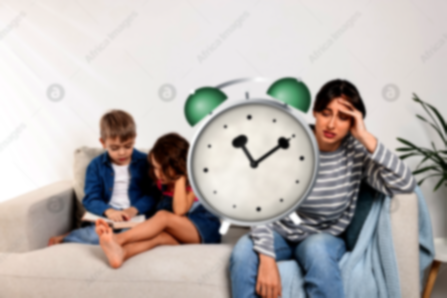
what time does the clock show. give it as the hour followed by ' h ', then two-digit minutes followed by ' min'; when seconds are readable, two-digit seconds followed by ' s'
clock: 11 h 10 min
